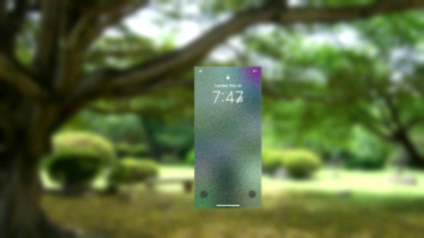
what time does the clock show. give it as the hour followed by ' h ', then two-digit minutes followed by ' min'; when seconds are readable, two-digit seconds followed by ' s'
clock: 7 h 47 min
